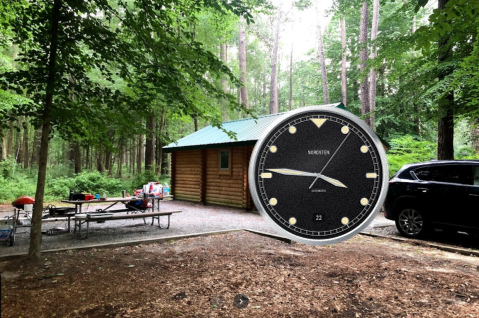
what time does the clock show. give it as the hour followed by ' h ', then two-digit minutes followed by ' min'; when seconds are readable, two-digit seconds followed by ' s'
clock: 3 h 46 min 06 s
